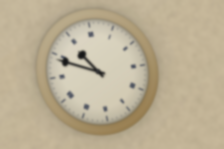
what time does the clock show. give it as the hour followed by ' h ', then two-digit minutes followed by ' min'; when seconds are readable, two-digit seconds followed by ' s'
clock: 10 h 49 min
